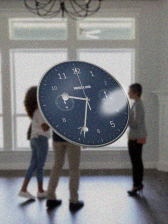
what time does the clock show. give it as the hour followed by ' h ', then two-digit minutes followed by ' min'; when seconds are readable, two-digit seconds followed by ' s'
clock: 9 h 34 min
